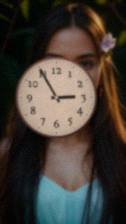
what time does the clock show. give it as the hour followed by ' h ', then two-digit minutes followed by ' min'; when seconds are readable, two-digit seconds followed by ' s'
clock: 2 h 55 min
